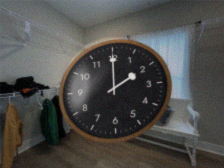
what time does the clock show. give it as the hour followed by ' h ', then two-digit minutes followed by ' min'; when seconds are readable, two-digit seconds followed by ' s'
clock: 2 h 00 min
